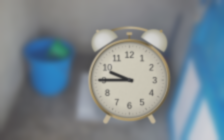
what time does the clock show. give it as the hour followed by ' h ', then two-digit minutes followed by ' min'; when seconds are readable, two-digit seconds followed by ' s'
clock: 9 h 45 min
